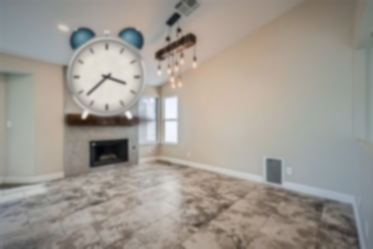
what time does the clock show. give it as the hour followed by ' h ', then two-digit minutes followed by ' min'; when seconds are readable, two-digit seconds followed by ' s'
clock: 3 h 38 min
